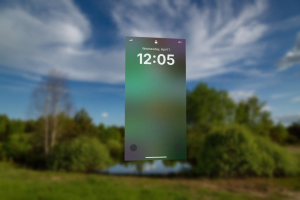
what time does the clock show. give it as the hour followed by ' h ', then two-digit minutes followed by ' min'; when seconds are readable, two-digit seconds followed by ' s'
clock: 12 h 05 min
